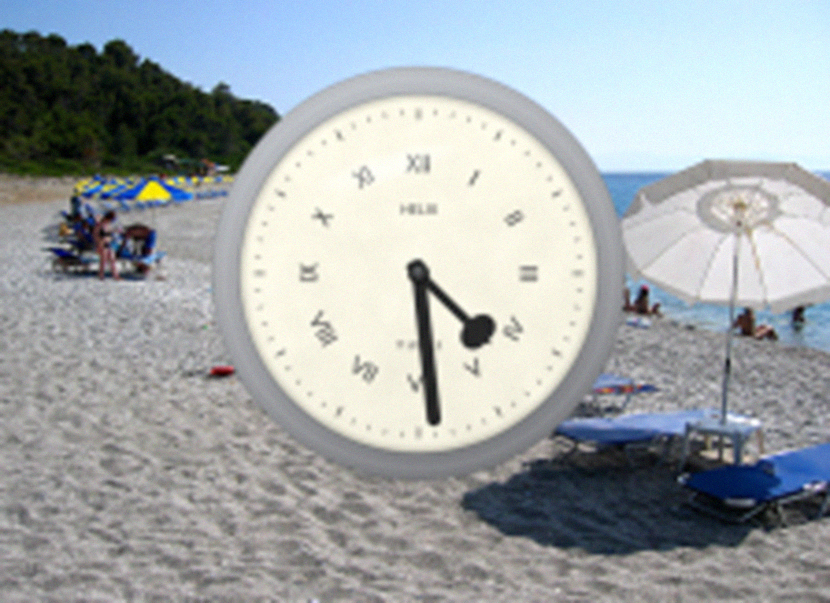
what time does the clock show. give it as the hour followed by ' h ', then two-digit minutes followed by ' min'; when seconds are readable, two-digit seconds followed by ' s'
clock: 4 h 29 min
